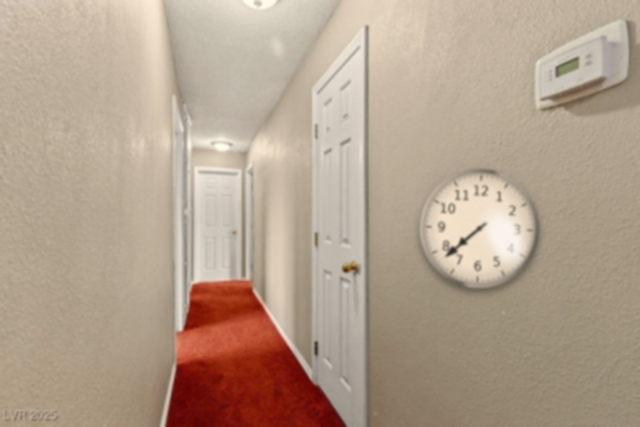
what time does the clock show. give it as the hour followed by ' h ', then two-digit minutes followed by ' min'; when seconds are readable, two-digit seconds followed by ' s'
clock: 7 h 38 min
